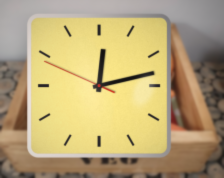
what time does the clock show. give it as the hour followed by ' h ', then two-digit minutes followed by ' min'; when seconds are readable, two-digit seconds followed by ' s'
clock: 12 h 12 min 49 s
